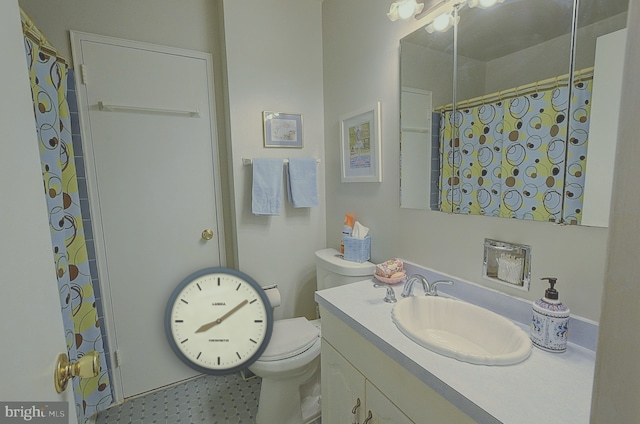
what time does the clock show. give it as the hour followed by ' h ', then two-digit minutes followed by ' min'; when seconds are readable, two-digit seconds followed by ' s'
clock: 8 h 09 min
